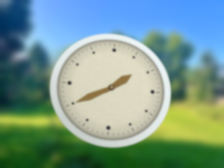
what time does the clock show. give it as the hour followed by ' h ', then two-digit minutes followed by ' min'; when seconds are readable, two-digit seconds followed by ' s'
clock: 1 h 40 min
